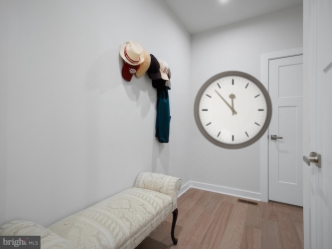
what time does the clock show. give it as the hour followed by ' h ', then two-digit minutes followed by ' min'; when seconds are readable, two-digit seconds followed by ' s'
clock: 11 h 53 min
